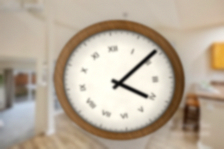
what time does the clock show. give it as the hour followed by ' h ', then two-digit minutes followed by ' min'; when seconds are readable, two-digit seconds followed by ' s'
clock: 4 h 09 min
